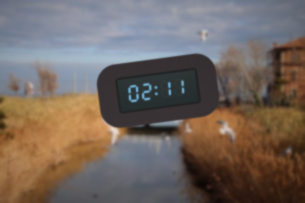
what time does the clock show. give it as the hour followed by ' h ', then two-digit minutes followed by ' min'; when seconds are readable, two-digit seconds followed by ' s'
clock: 2 h 11 min
